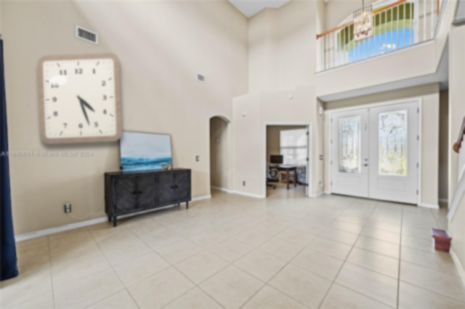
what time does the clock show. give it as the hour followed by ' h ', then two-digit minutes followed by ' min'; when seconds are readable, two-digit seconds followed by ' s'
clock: 4 h 27 min
